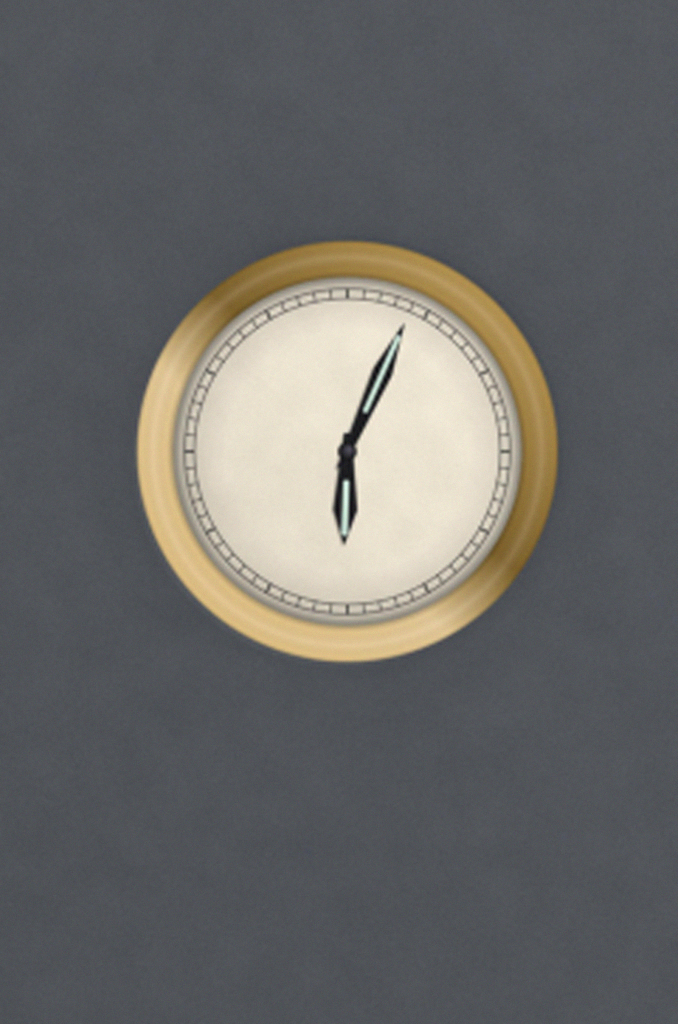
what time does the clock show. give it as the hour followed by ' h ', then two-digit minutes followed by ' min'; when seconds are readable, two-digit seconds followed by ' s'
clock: 6 h 04 min
